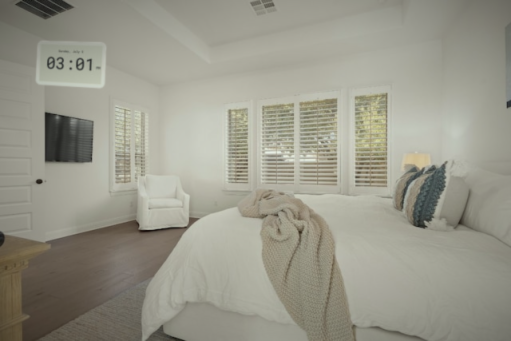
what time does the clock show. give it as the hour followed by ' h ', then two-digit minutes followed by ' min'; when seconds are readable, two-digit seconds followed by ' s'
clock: 3 h 01 min
